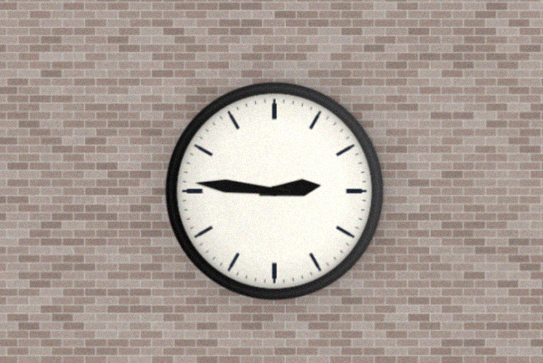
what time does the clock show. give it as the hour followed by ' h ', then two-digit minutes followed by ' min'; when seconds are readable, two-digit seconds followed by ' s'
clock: 2 h 46 min
